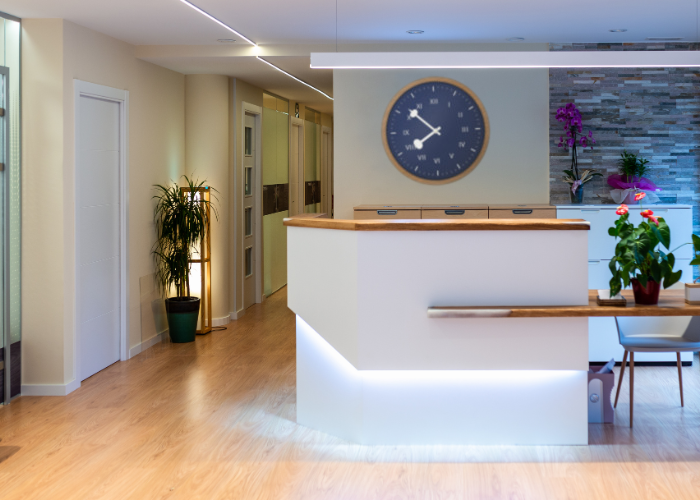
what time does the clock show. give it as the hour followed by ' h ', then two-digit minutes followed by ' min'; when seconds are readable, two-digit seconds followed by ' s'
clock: 7 h 52 min
